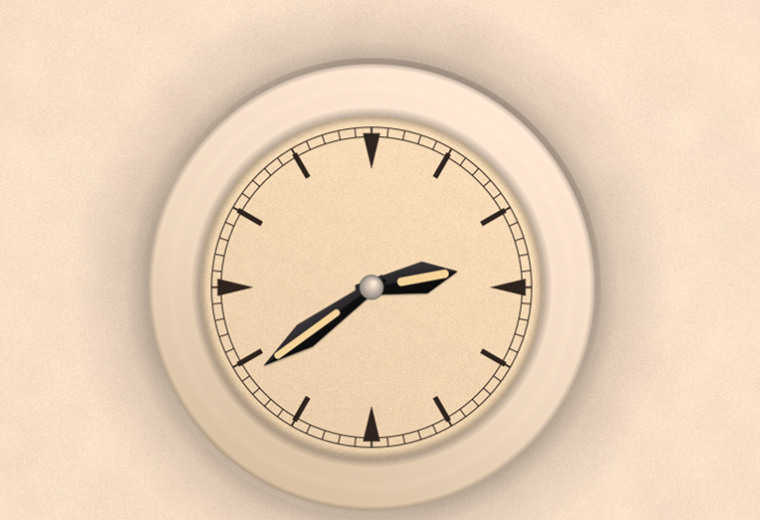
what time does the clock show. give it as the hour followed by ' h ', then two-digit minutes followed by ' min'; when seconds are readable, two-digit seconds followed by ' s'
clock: 2 h 39 min
